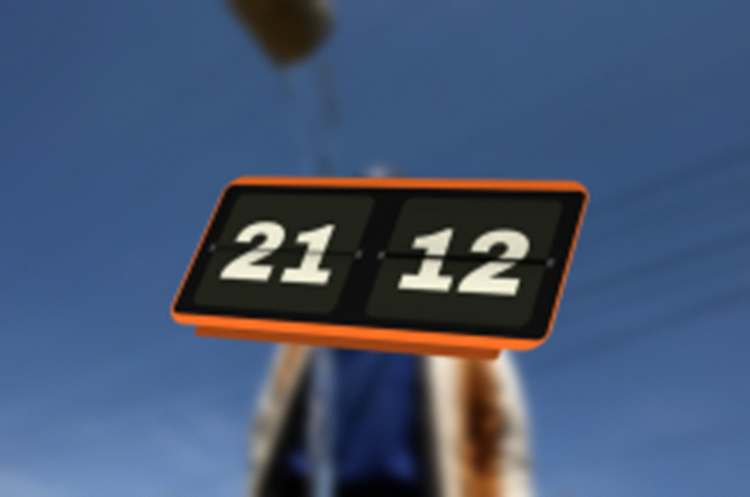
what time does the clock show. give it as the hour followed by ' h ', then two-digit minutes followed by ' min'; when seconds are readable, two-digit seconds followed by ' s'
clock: 21 h 12 min
